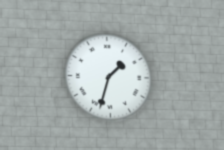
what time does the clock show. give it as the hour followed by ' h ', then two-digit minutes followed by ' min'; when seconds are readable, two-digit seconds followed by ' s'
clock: 1 h 33 min
